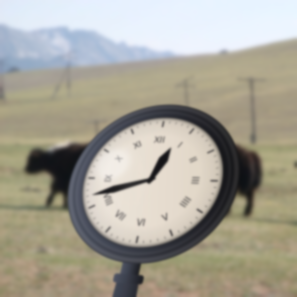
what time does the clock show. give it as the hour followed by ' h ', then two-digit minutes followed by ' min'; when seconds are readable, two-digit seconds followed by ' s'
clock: 12 h 42 min
